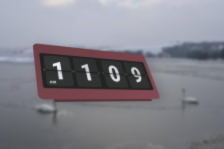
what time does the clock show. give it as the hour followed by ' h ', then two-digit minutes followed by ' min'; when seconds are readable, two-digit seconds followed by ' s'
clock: 11 h 09 min
